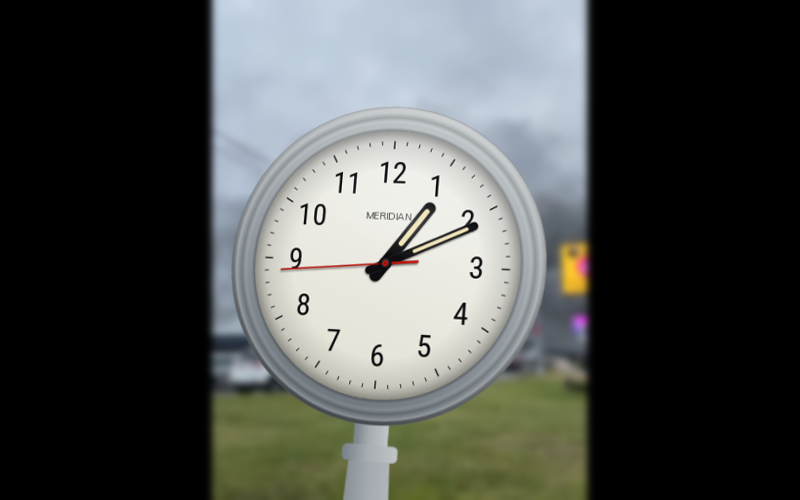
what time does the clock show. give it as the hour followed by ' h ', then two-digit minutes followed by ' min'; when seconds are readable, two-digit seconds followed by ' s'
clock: 1 h 10 min 44 s
